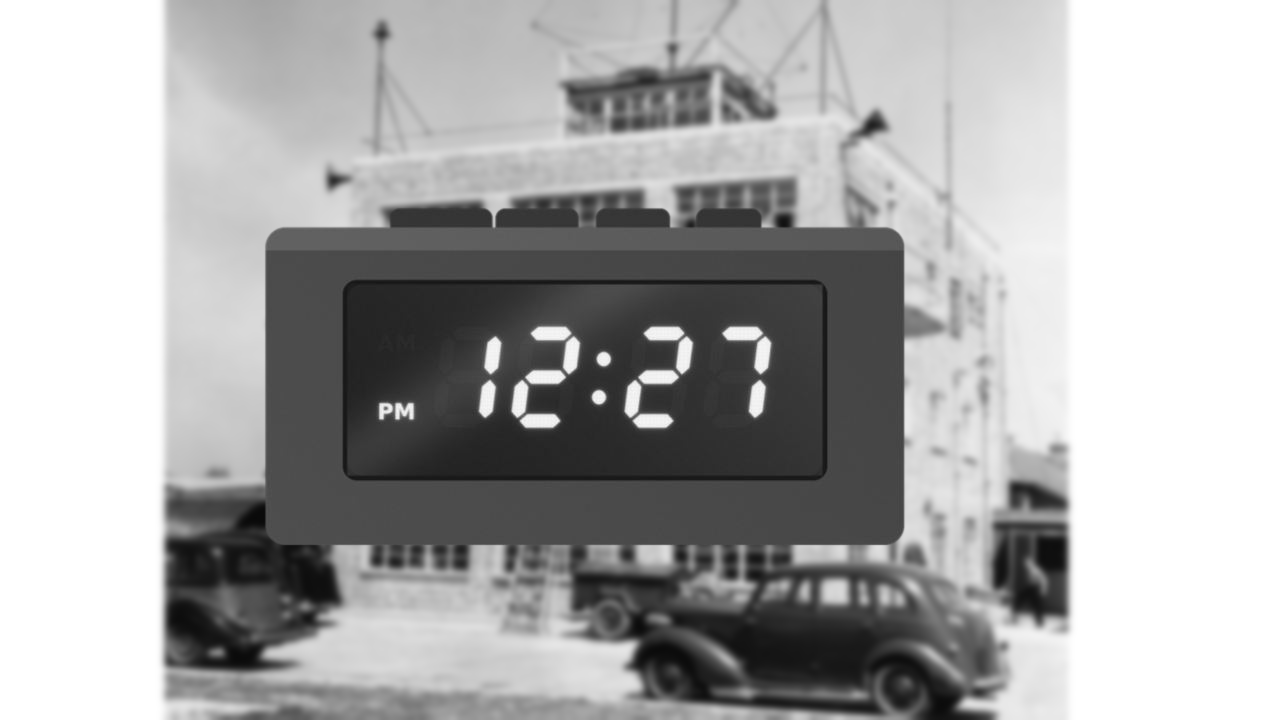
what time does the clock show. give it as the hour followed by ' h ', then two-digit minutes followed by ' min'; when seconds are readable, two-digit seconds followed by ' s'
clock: 12 h 27 min
